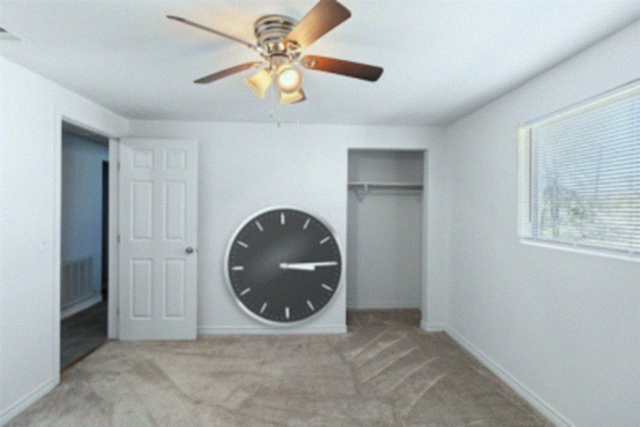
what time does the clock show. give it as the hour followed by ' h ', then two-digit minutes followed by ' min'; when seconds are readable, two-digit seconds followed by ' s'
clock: 3 h 15 min
